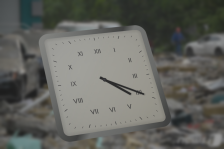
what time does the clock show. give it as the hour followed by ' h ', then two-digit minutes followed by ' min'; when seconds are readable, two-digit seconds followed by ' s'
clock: 4 h 20 min
